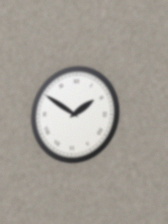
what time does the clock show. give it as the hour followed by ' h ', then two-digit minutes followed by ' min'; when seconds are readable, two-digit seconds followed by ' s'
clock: 1 h 50 min
